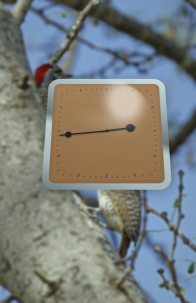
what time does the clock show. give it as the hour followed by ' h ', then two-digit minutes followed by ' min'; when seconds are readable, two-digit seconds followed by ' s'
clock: 2 h 44 min
